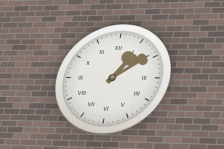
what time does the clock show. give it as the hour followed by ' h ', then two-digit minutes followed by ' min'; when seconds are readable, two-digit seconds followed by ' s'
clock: 1 h 09 min
